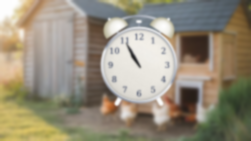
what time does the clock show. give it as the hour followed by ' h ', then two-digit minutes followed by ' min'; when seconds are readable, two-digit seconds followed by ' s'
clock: 10 h 55 min
